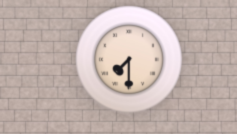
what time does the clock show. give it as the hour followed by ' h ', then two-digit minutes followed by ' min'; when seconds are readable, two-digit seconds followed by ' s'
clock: 7 h 30 min
